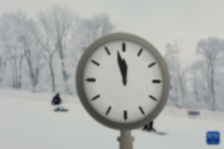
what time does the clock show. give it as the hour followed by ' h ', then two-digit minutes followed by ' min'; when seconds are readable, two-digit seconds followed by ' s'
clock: 11 h 58 min
